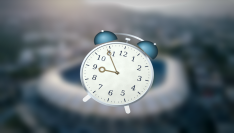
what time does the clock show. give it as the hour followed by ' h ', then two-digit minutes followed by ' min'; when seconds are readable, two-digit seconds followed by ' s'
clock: 8 h 54 min
